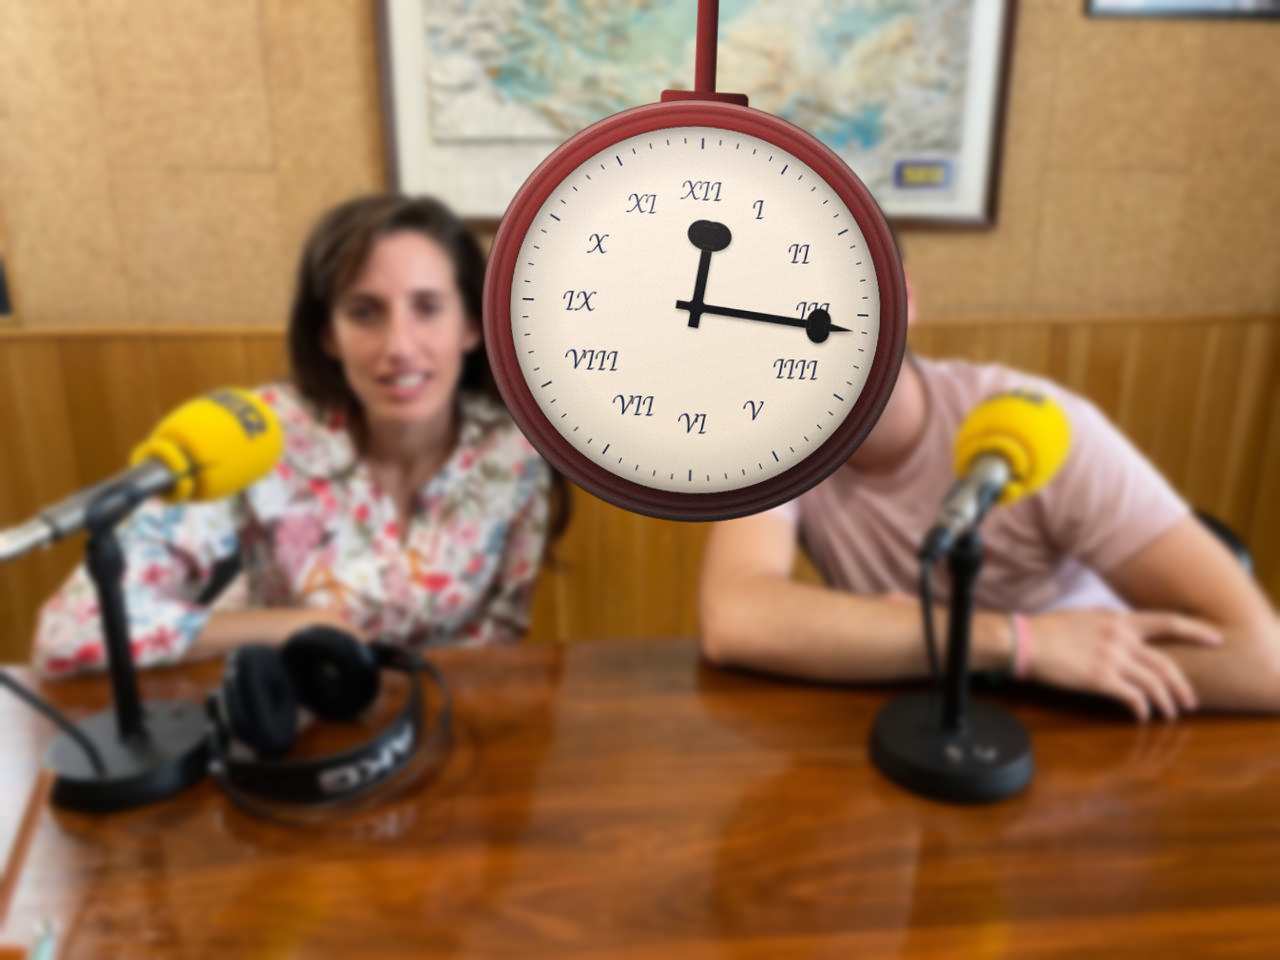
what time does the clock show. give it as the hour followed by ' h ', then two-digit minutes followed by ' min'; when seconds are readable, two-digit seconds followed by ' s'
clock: 12 h 16 min
